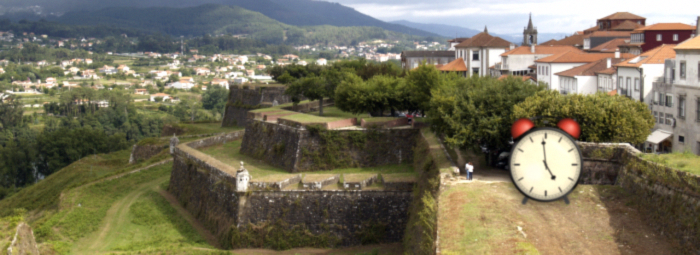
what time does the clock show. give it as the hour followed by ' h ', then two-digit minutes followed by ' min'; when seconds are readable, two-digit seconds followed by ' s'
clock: 4 h 59 min
